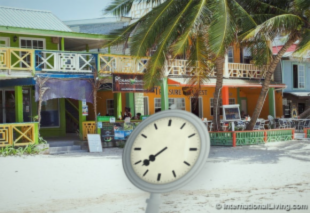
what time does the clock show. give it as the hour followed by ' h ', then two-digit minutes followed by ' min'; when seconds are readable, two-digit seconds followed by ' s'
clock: 7 h 38 min
